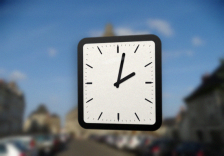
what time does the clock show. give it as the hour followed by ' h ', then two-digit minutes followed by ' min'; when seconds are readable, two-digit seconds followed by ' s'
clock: 2 h 02 min
